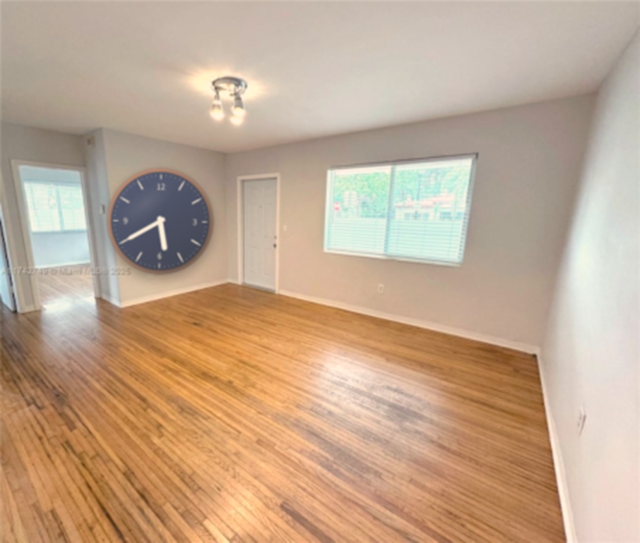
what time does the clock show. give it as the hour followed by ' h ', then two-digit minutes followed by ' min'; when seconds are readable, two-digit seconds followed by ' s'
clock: 5 h 40 min
